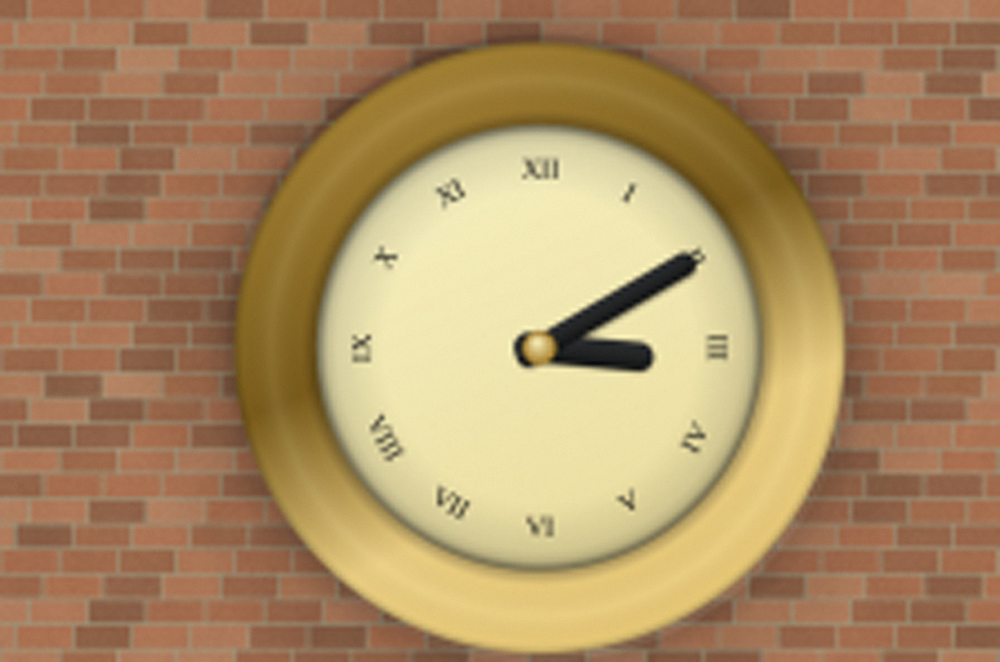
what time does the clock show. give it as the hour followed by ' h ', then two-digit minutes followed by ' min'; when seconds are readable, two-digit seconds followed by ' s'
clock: 3 h 10 min
